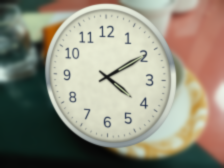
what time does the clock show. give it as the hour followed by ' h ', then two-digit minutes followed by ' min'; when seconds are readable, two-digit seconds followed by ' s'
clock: 4 h 10 min
